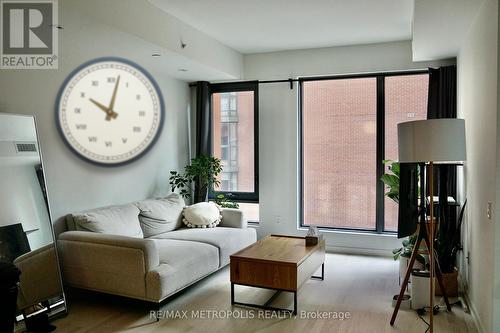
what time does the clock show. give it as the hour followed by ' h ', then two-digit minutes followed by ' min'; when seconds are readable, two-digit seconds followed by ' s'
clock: 10 h 02 min
